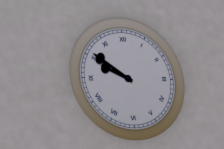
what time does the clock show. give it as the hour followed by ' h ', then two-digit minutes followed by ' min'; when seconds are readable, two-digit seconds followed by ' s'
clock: 9 h 51 min
